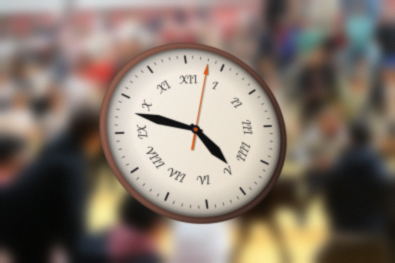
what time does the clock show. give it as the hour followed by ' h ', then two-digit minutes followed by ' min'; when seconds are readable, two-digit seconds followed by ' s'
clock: 4 h 48 min 03 s
